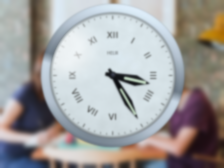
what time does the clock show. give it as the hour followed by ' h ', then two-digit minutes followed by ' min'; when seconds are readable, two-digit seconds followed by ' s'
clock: 3 h 25 min
